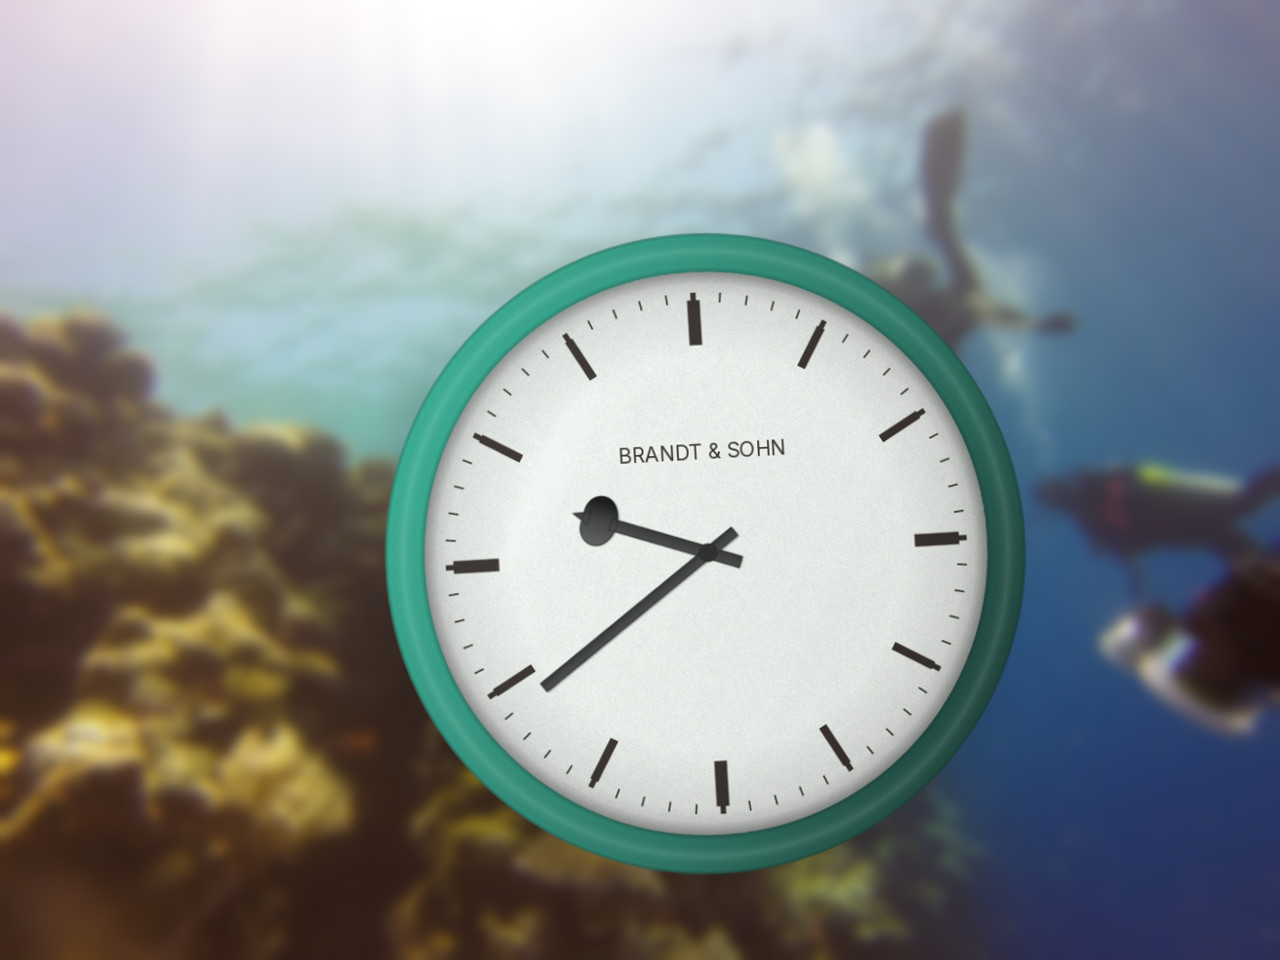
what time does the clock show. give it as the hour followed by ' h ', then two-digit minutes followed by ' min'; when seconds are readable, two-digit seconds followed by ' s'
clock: 9 h 39 min
